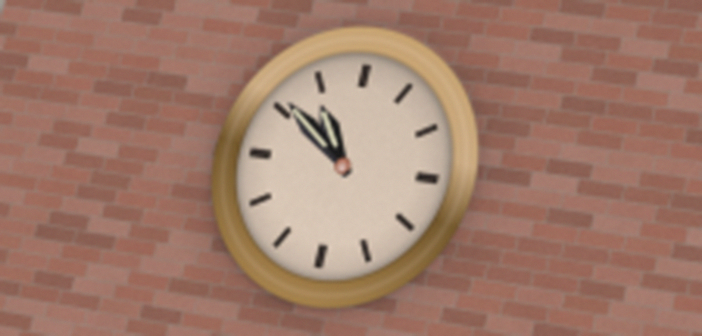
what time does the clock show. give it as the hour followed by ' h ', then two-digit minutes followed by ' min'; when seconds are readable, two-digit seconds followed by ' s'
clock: 10 h 51 min
